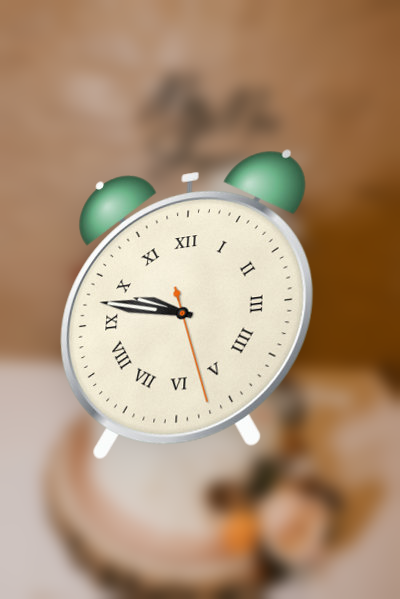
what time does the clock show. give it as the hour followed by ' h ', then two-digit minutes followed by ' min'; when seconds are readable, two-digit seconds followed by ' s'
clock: 9 h 47 min 27 s
